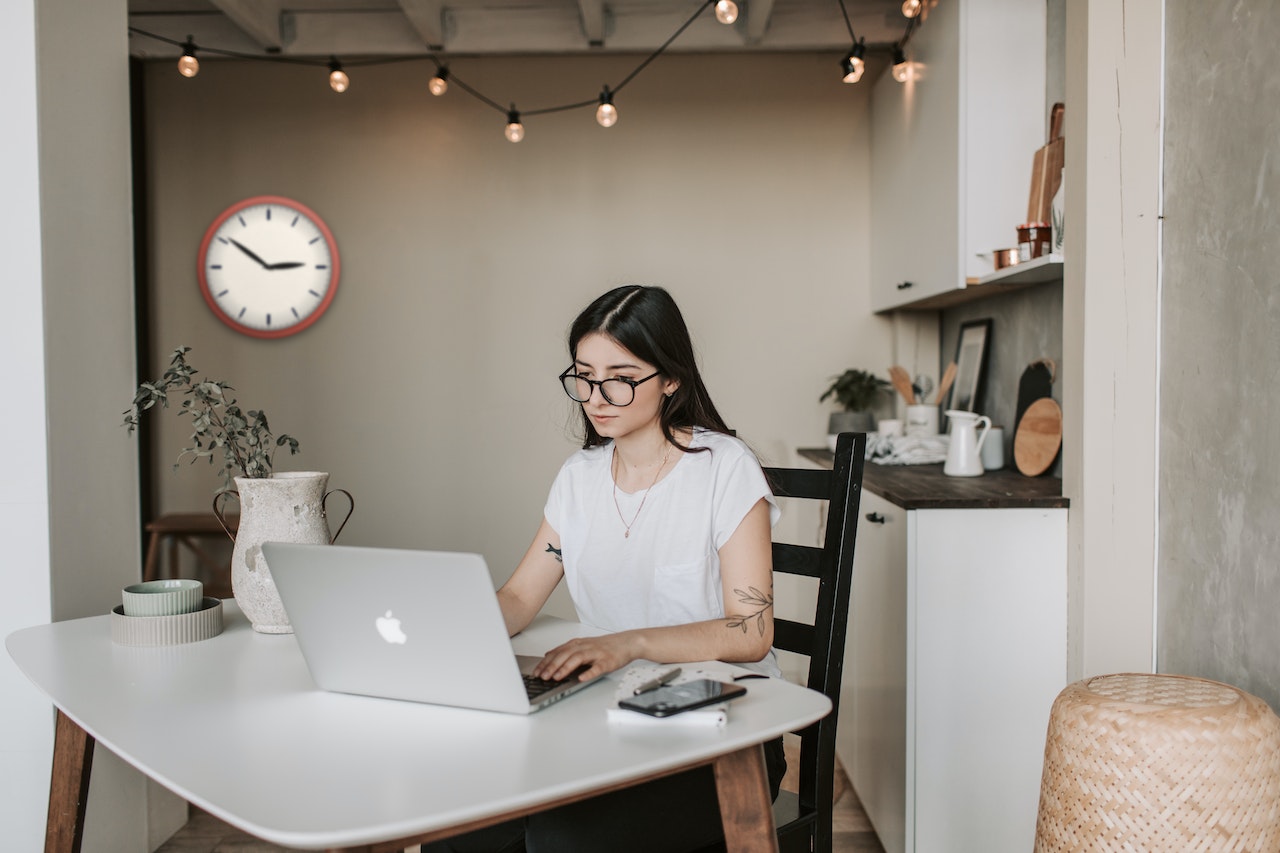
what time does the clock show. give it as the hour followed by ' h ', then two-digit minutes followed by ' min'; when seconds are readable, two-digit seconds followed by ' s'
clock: 2 h 51 min
